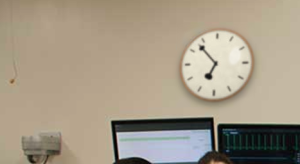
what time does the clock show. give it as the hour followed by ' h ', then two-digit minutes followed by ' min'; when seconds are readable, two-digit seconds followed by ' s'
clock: 6 h 53 min
